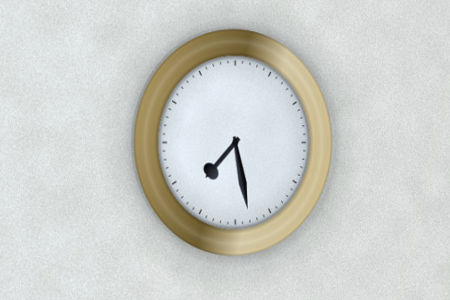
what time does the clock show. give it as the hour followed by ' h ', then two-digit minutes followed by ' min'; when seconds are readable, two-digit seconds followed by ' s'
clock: 7 h 28 min
